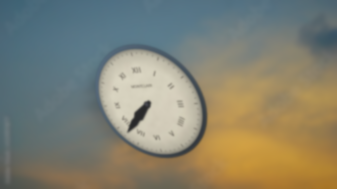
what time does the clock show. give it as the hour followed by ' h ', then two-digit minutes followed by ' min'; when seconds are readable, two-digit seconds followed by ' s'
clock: 7 h 38 min
